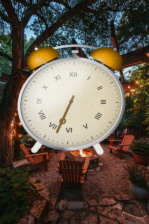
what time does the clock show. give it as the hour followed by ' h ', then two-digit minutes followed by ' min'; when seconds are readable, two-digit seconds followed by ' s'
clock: 6 h 33 min
